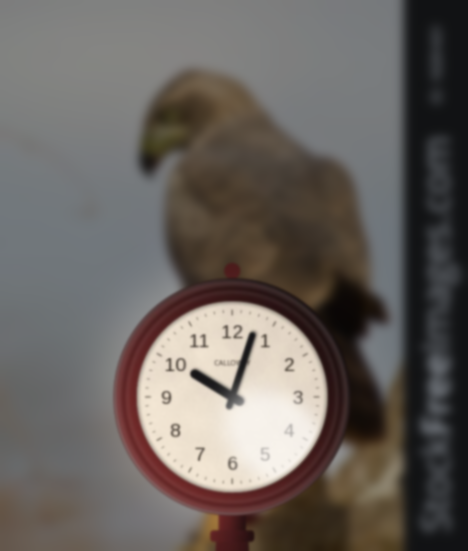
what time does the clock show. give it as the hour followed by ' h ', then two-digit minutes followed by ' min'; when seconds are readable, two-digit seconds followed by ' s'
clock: 10 h 03 min
